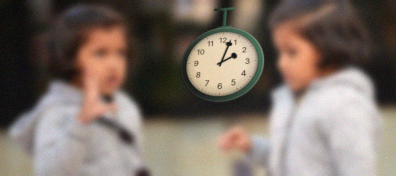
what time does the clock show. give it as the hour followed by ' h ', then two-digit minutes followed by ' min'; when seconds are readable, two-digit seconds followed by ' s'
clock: 2 h 03 min
